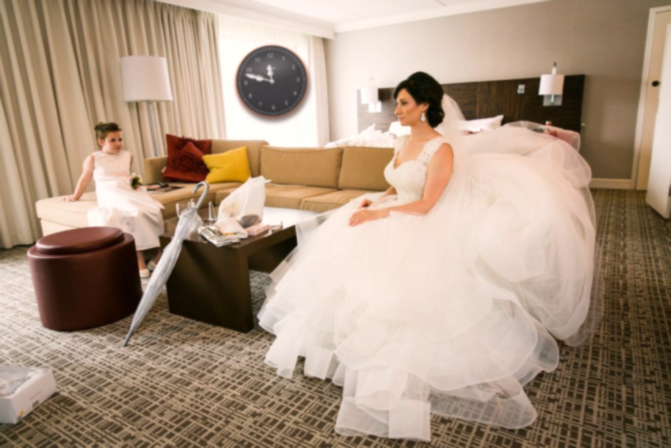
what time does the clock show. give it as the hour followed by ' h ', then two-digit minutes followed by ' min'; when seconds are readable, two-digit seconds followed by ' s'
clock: 11 h 48 min
